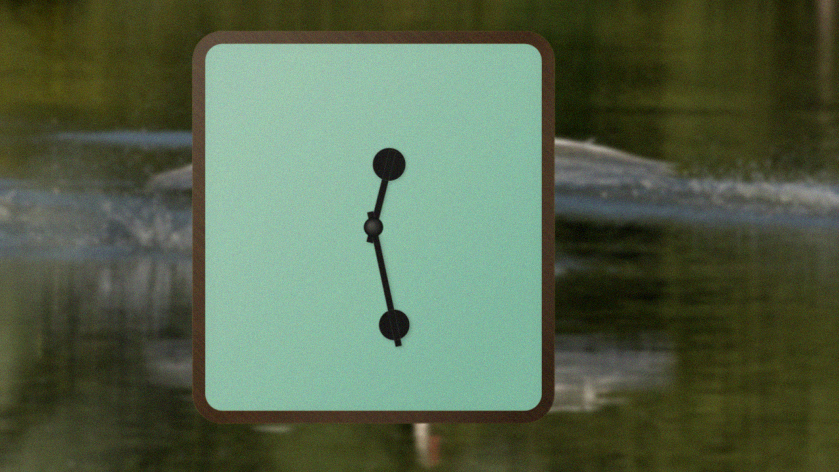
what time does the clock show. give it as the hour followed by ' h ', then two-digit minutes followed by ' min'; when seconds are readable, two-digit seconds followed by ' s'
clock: 12 h 28 min
